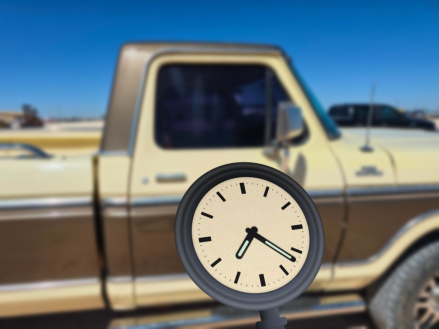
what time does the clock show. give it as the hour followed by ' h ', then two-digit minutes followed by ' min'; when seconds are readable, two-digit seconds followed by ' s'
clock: 7 h 22 min
